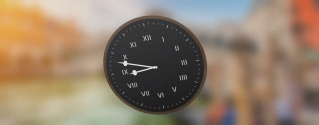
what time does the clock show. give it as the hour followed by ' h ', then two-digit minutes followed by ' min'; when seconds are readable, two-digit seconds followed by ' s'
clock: 8 h 48 min
